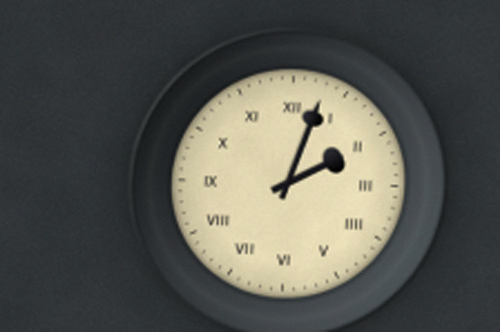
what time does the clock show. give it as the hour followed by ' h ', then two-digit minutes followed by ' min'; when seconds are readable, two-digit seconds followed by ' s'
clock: 2 h 03 min
